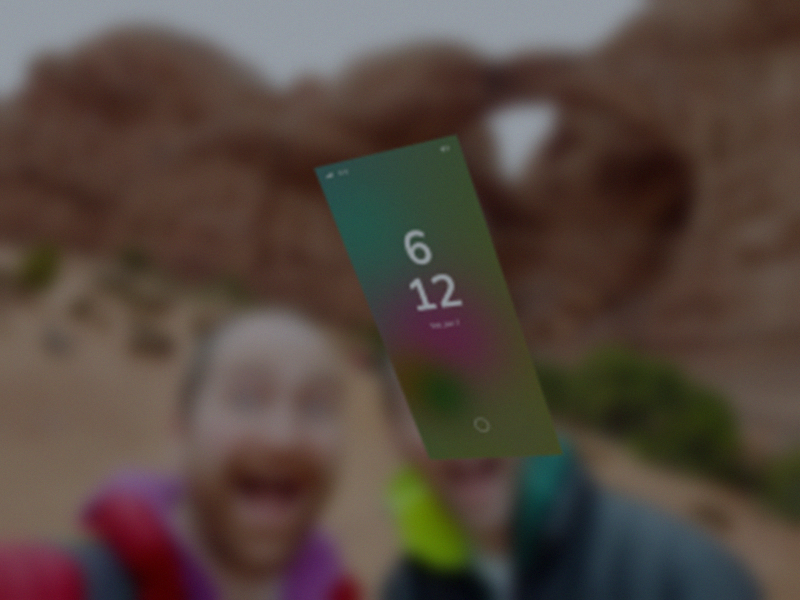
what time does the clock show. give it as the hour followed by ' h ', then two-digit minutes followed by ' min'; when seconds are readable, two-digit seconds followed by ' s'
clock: 6 h 12 min
